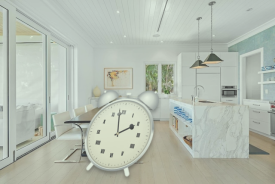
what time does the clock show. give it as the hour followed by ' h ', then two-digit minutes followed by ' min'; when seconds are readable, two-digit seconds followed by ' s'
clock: 1 h 58 min
